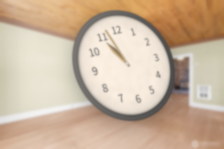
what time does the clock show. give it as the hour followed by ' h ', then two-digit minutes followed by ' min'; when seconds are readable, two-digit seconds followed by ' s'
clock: 10 h 57 min
